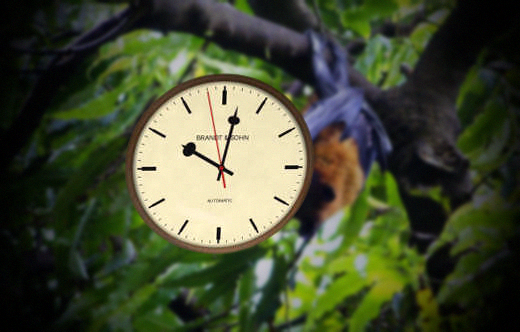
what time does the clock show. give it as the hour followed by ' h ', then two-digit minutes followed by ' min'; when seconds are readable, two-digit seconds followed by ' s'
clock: 10 h 01 min 58 s
